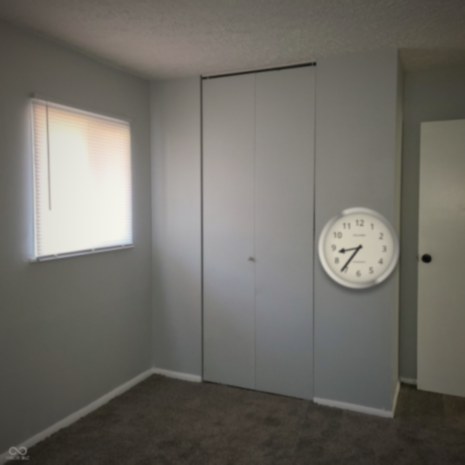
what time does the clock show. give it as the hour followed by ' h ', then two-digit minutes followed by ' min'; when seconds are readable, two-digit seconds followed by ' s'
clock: 8 h 36 min
